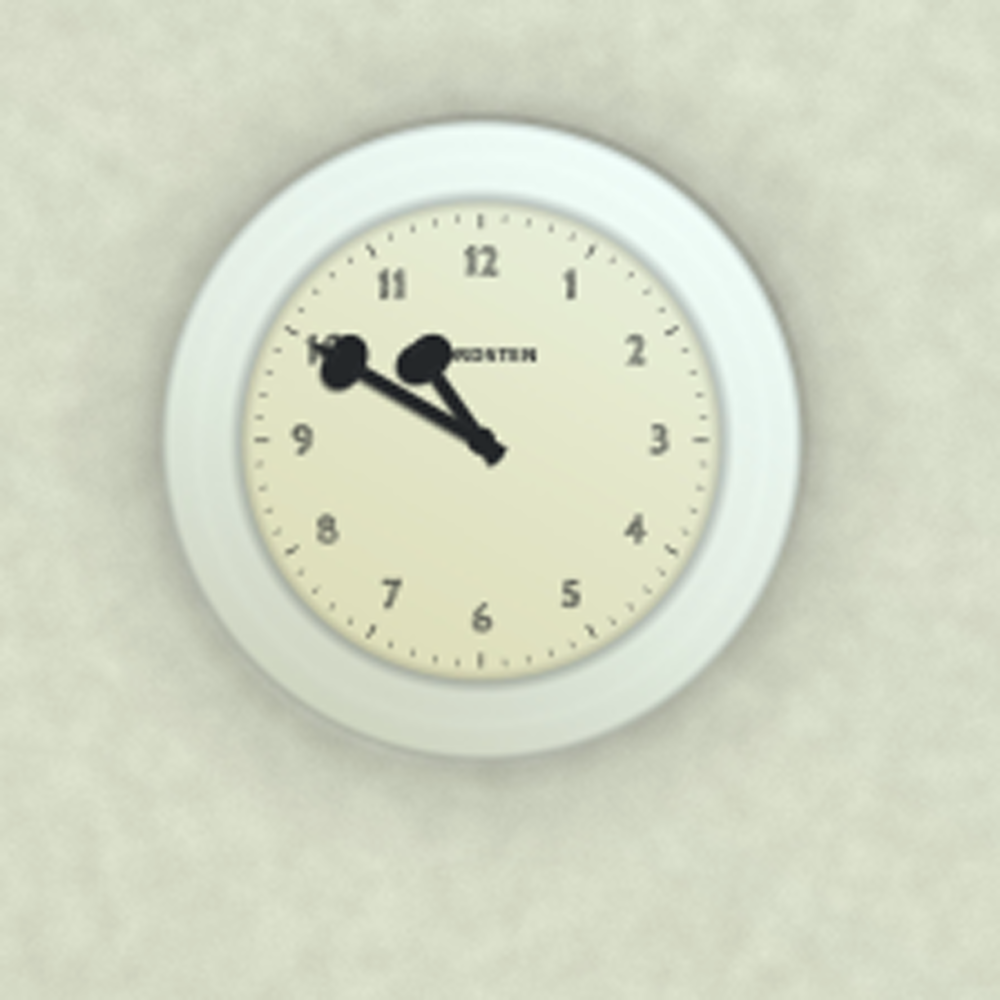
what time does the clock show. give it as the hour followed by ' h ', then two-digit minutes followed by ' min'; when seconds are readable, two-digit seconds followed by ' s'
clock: 10 h 50 min
